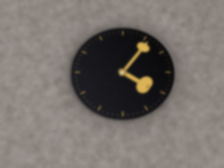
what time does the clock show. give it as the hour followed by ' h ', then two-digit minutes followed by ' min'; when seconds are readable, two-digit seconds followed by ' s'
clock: 4 h 06 min
